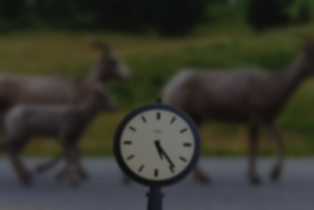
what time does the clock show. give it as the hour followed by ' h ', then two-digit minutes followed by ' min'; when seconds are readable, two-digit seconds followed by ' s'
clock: 5 h 24 min
